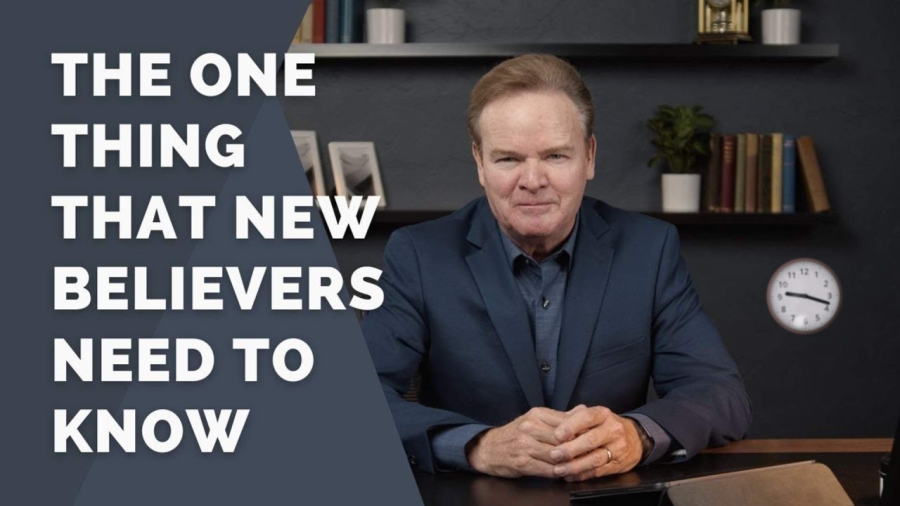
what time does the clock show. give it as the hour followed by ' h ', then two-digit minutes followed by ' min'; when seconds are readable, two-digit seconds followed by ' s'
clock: 9 h 18 min
